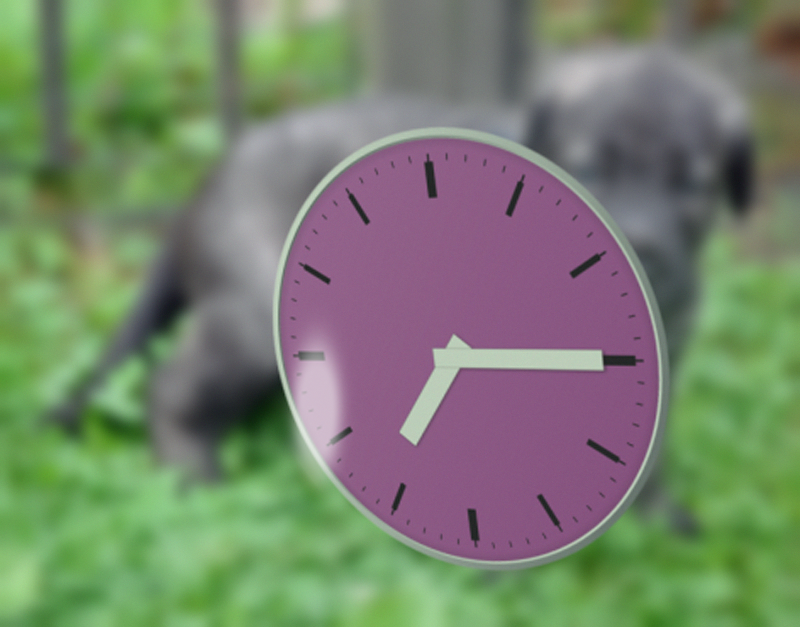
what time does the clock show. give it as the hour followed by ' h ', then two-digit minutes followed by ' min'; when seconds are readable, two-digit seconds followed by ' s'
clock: 7 h 15 min
